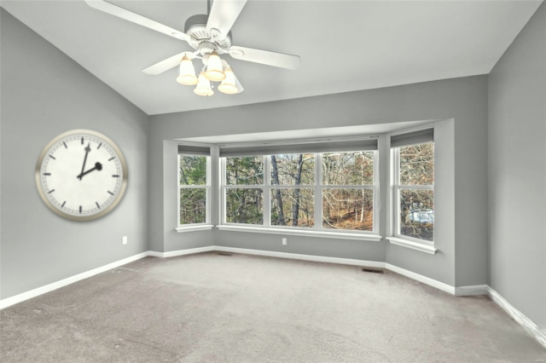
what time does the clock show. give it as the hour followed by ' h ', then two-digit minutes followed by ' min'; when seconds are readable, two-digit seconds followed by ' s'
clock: 2 h 02 min
